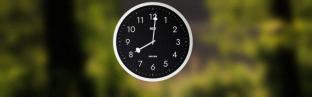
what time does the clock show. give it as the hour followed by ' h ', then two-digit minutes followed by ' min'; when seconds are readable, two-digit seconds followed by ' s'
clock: 8 h 01 min
